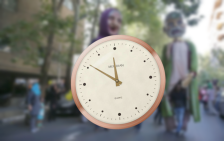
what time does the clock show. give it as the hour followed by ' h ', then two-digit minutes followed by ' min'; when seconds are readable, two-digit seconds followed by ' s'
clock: 11 h 51 min
